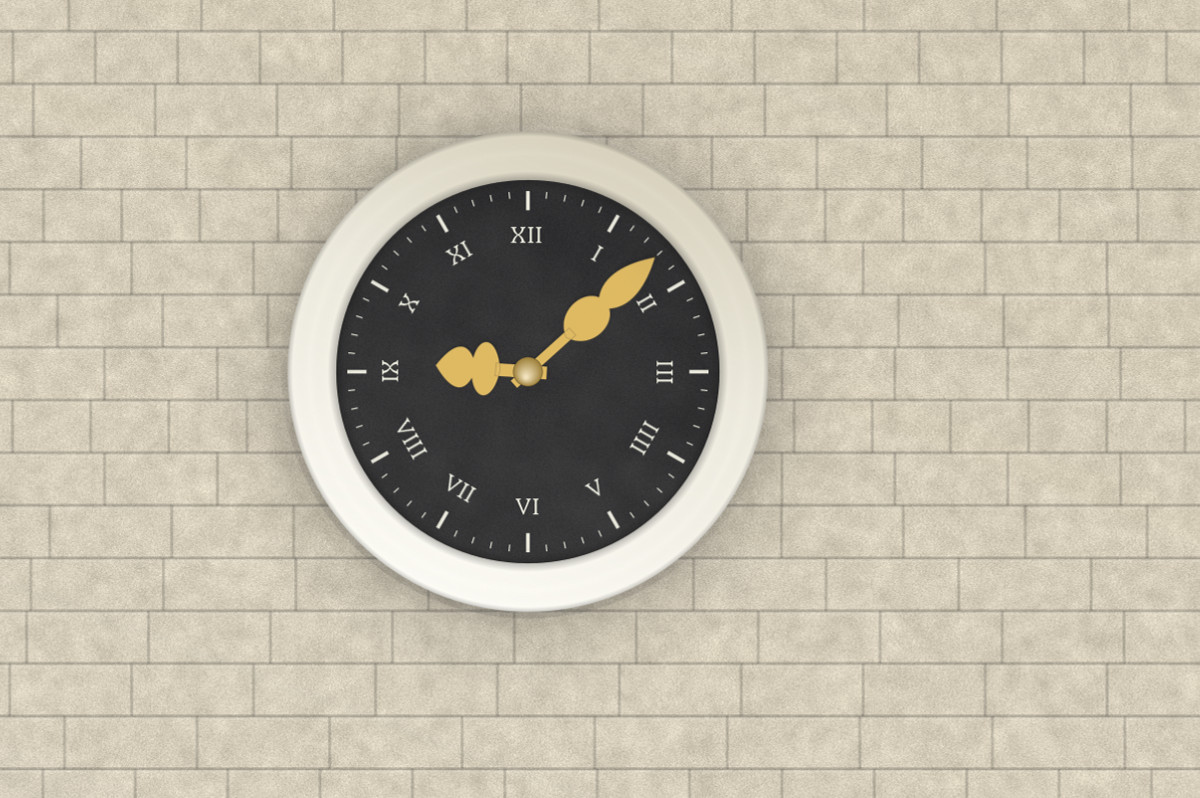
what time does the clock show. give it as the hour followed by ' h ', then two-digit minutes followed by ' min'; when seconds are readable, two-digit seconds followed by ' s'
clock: 9 h 08 min
